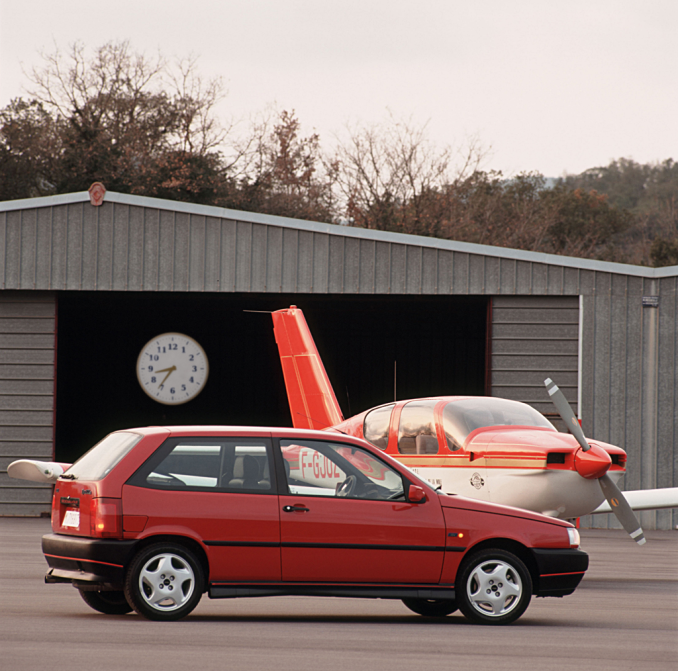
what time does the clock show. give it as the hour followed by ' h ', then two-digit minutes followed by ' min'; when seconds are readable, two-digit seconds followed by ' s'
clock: 8 h 36 min
